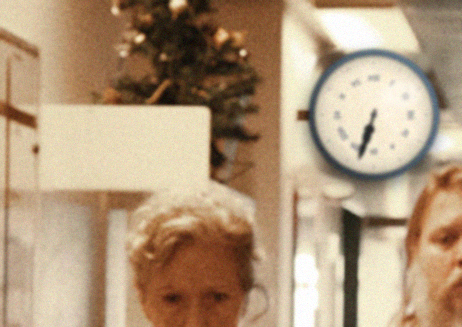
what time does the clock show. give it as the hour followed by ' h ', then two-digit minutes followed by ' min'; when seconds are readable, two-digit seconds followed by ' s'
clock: 6 h 33 min
